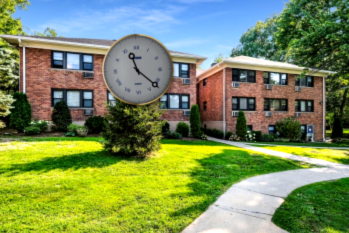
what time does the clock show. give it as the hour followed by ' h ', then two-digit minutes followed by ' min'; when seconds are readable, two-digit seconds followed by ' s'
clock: 11 h 22 min
